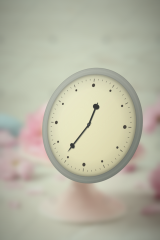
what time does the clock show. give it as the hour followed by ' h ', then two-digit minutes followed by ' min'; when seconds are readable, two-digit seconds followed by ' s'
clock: 12 h 36 min
